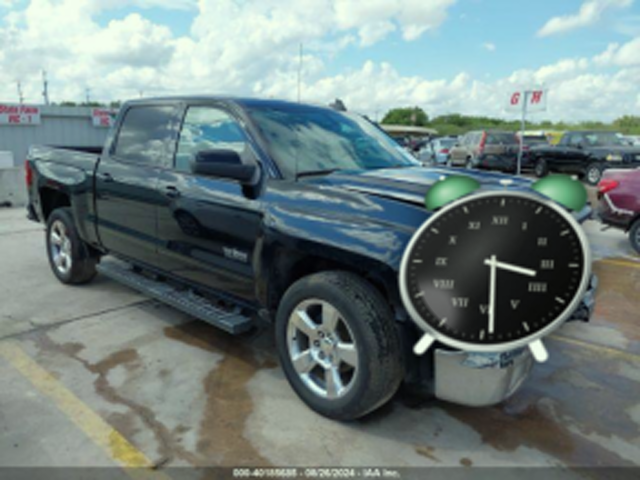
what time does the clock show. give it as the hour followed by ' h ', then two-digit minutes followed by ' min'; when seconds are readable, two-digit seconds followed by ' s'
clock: 3 h 29 min
